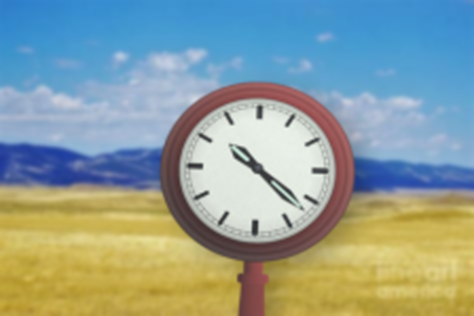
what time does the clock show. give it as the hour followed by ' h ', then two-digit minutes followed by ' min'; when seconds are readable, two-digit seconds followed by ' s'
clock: 10 h 22 min
